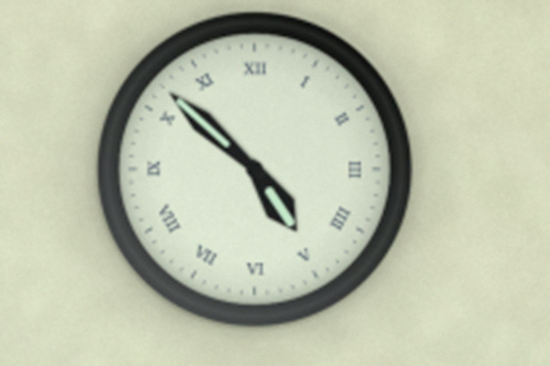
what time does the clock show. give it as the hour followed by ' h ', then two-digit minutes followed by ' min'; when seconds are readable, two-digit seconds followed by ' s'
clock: 4 h 52 min
